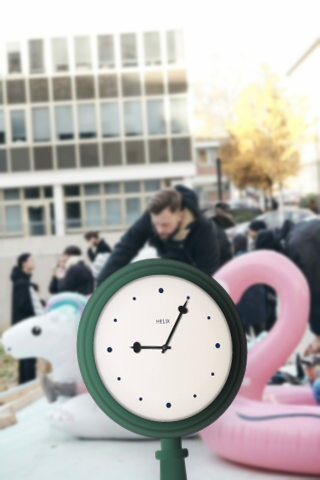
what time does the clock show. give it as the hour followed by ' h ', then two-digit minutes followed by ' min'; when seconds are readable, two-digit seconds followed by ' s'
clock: 9 h 05 min
